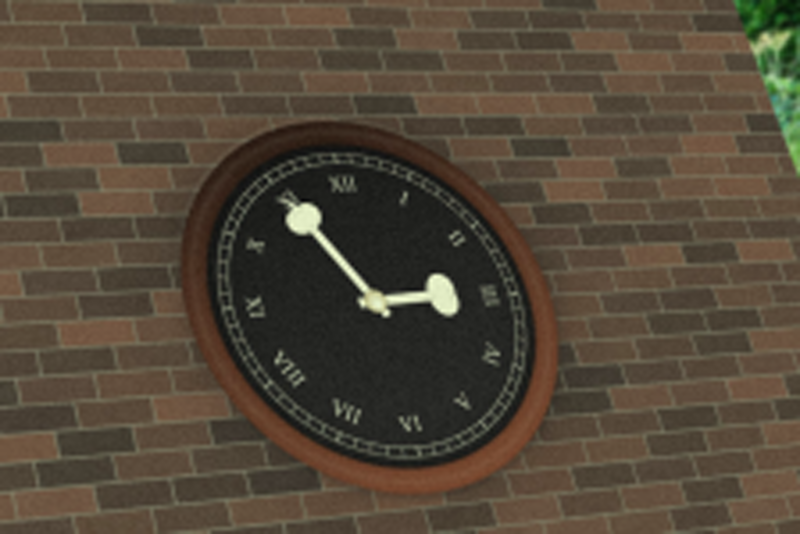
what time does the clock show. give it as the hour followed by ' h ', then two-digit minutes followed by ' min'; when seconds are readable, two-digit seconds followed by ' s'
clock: 2 h 55 min
